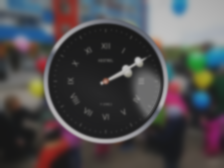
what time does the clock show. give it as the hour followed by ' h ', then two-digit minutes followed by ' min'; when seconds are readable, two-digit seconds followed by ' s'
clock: 2 h 10 min
